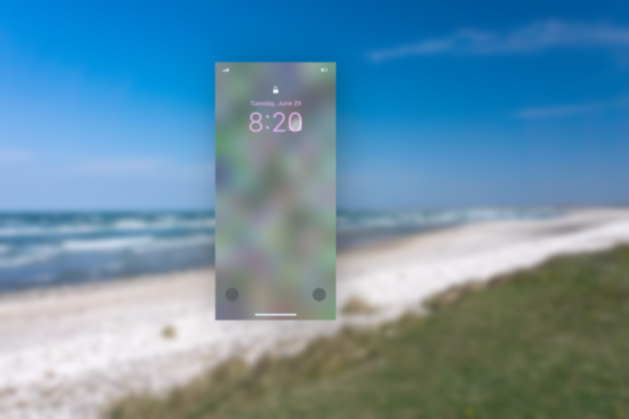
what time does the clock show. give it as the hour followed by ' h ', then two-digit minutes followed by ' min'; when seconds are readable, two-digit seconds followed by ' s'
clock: 8 h 20 min
